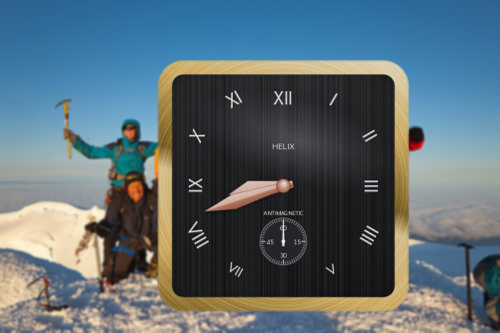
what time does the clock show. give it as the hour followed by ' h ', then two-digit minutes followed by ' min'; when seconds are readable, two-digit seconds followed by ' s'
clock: 8 h 42 min
